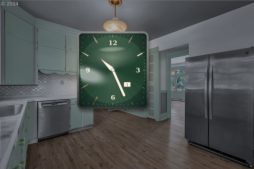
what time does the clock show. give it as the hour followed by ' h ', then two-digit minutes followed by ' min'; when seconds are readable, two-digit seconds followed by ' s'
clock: 10 h 26 min
